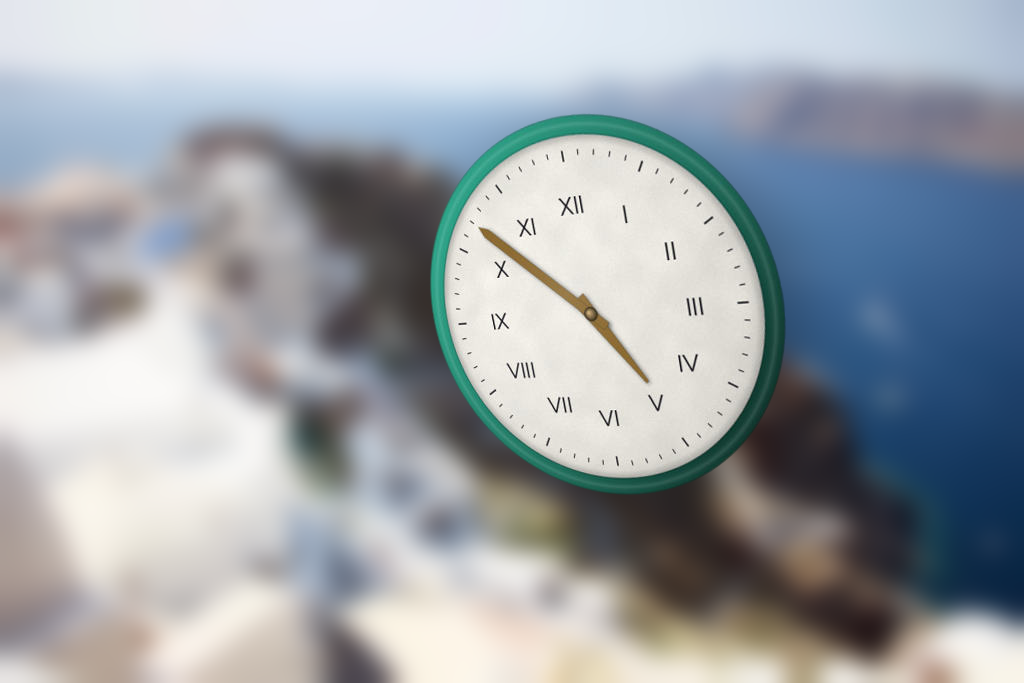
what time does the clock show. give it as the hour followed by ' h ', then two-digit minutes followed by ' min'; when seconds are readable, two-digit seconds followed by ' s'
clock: 4 h 52 min
